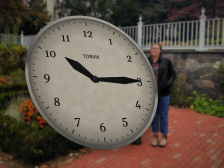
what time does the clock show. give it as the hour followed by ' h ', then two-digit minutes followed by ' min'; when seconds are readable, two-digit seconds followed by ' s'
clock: 10 h 15 min
